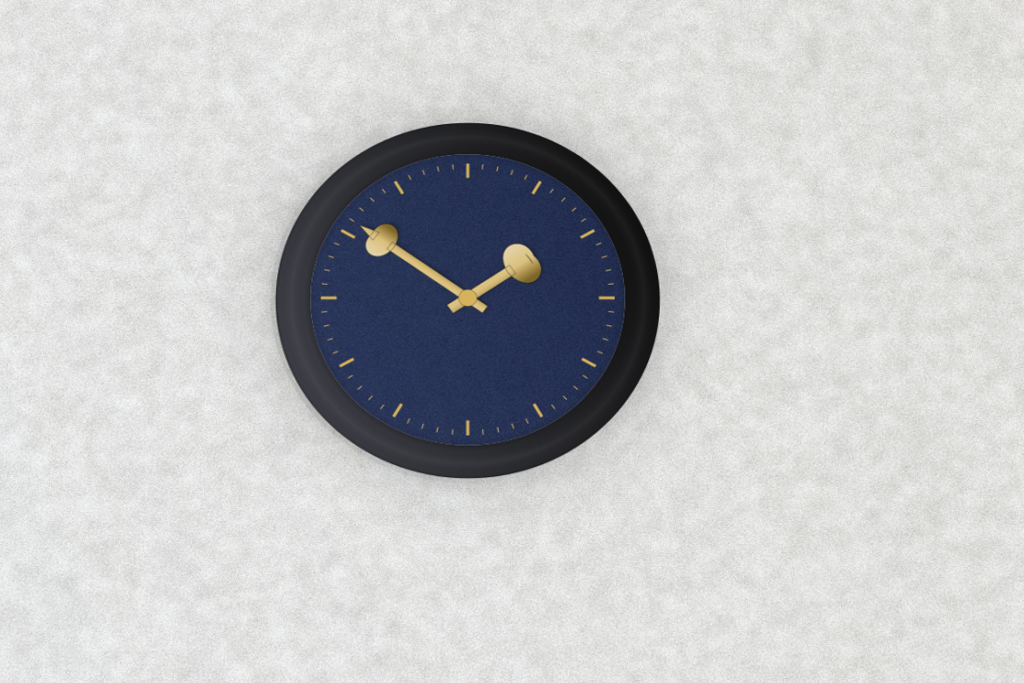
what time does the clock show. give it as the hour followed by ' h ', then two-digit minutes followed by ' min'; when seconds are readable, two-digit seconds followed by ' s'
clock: 1 h 51 min
